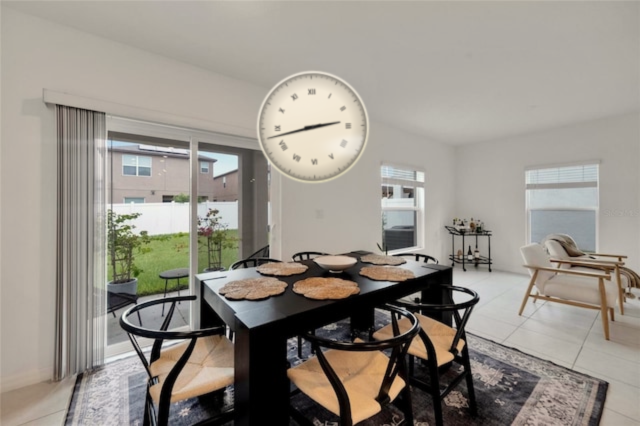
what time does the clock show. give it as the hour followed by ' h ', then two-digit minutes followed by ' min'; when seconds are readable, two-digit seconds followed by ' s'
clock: 2 h 43 min
